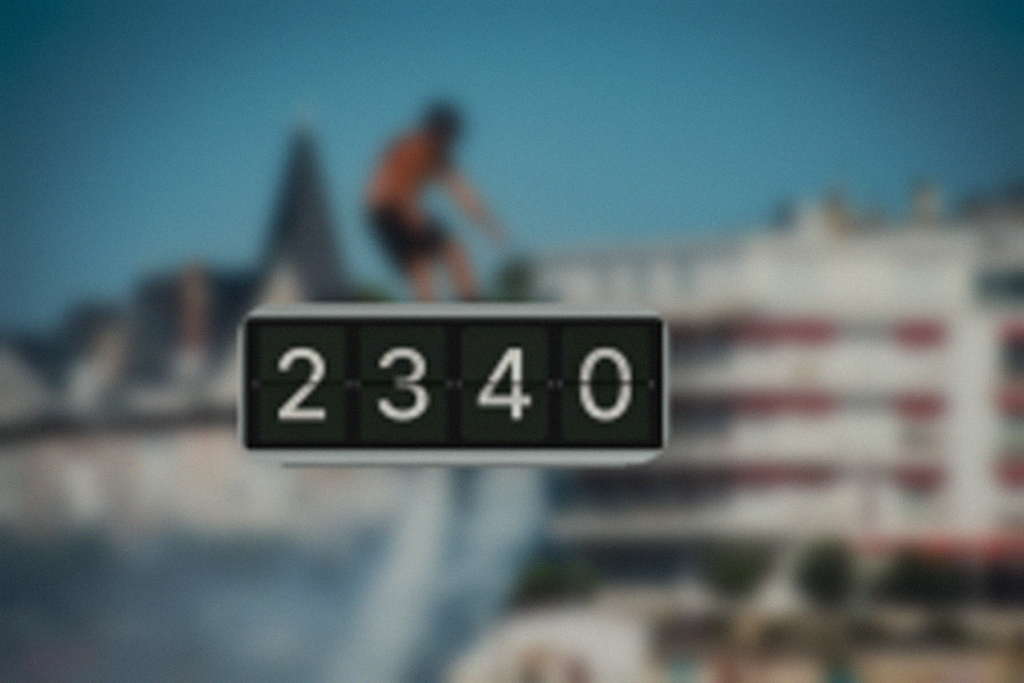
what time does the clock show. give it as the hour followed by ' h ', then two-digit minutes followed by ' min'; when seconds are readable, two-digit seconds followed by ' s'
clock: 23 h 40 min
